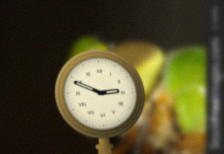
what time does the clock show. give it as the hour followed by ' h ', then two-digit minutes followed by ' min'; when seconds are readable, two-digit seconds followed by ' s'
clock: 2 h 49 min
